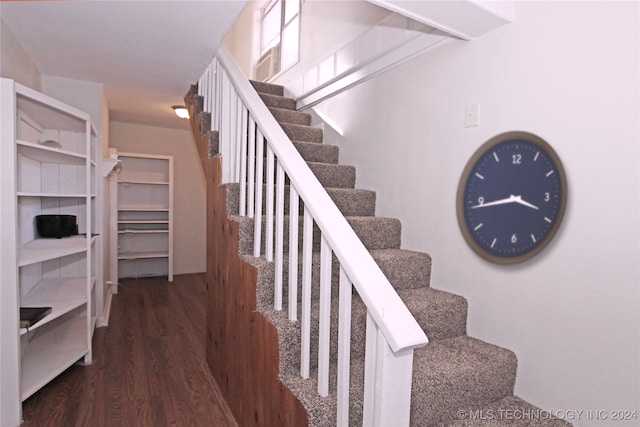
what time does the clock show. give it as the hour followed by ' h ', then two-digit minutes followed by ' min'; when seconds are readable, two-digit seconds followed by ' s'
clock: 3 h 44 min
